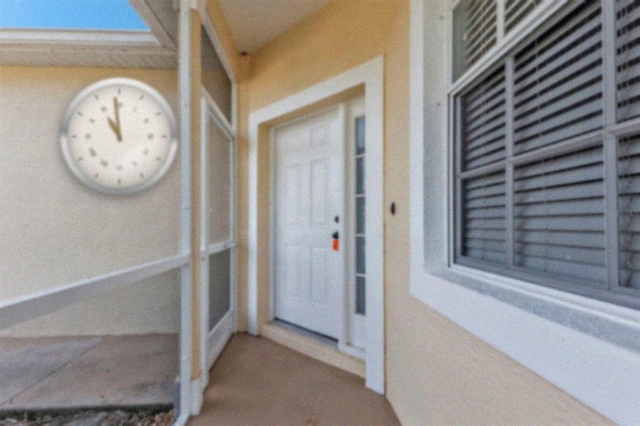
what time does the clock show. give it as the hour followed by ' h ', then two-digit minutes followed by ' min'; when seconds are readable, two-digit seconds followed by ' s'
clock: 10 h 59 min
